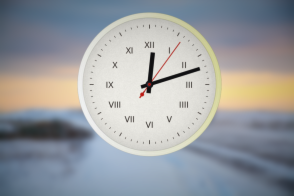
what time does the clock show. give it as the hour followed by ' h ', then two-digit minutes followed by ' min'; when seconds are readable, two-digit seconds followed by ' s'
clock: 12 h 12 min 06 s
